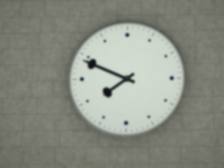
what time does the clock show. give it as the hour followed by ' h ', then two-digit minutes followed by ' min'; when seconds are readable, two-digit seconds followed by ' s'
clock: 7 h 49 min
